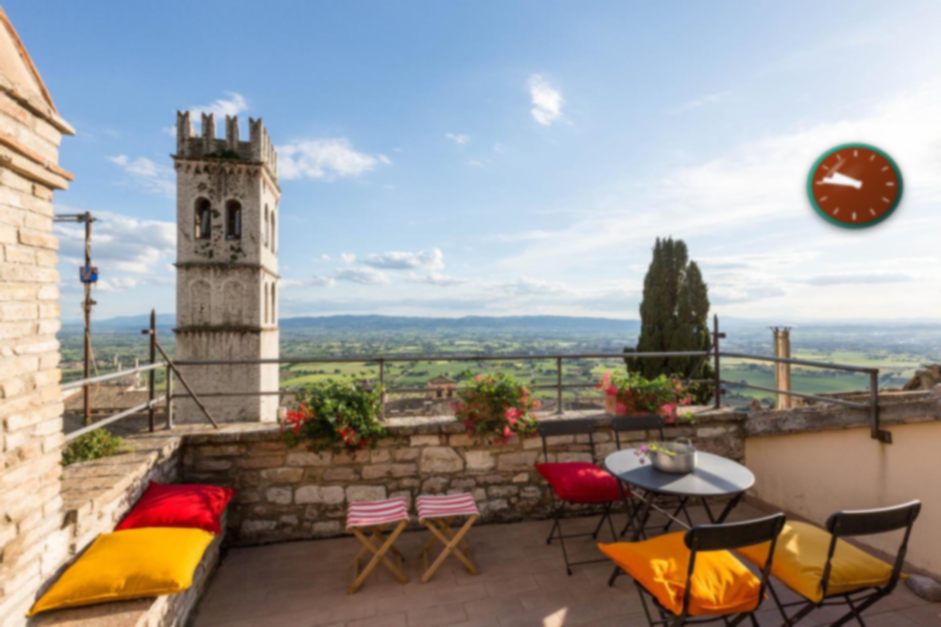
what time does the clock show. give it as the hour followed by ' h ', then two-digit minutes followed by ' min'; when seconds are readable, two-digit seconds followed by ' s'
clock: 9 h 46 min
